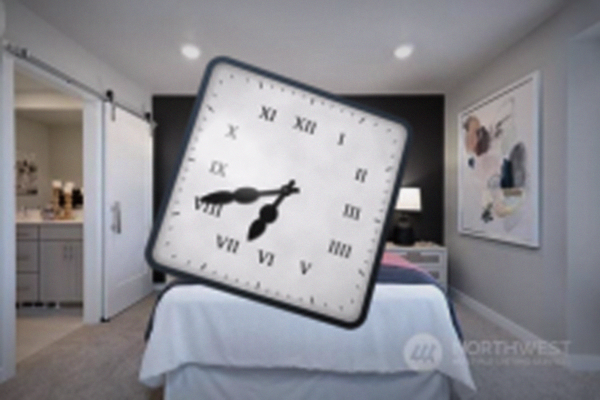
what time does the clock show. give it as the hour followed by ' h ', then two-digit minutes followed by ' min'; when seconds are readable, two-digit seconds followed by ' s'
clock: 6 h 41 min
